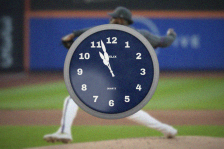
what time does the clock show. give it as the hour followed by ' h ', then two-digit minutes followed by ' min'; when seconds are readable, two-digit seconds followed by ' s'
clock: 10 h 57 min
